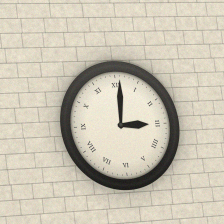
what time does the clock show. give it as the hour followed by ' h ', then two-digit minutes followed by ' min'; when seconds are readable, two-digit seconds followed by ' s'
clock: 3 h 01 min
